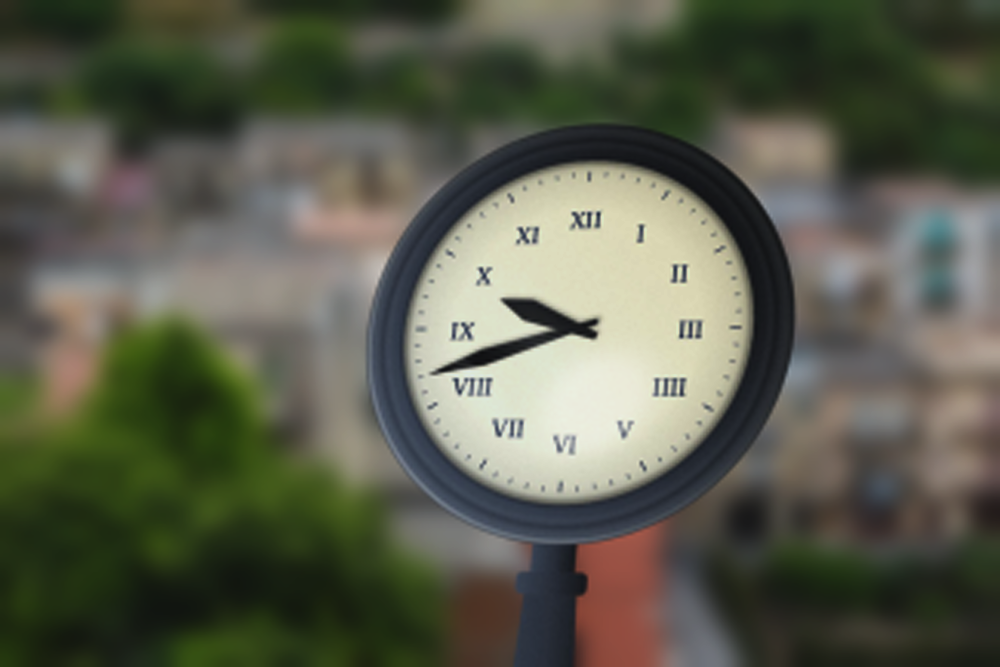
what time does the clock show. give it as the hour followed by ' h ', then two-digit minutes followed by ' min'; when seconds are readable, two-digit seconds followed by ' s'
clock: 9 h 42 min
